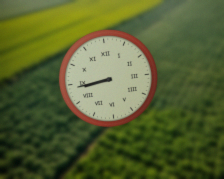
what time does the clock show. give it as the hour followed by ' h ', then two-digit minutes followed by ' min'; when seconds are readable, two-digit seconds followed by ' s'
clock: 8 h 44 min
